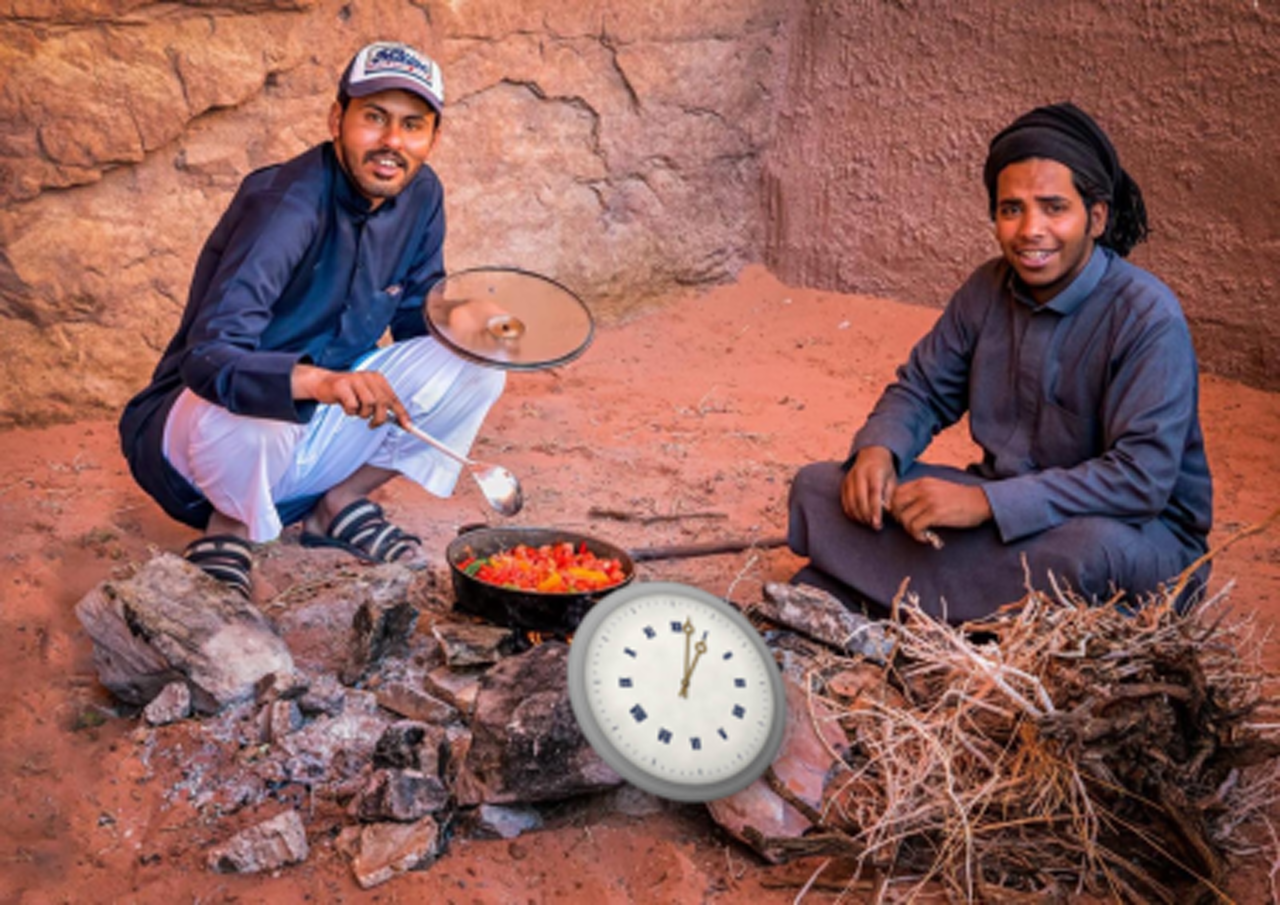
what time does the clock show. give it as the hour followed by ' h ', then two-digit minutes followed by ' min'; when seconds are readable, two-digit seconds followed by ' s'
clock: 1 h 02 min
